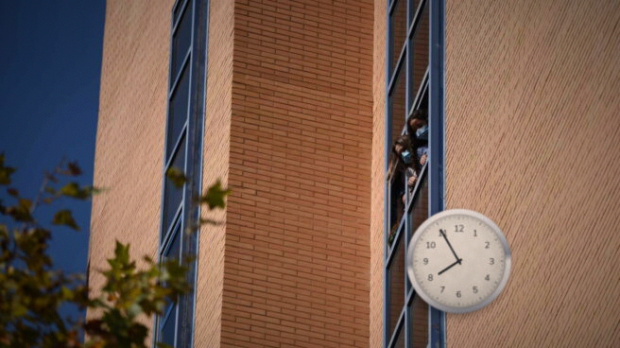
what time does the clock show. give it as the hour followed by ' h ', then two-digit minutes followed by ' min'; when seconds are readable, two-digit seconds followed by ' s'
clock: 7 h 55 min
